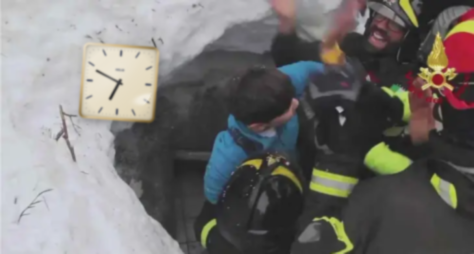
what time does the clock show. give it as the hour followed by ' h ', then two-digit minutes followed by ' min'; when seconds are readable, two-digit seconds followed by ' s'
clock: 6 h 49 min
